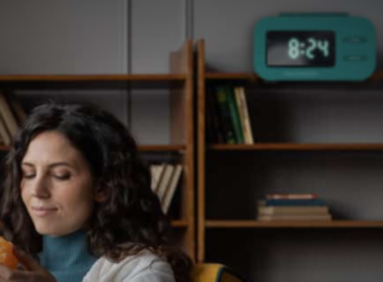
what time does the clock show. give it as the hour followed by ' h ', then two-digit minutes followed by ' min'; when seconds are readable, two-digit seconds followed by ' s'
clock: 8 h 24 min
